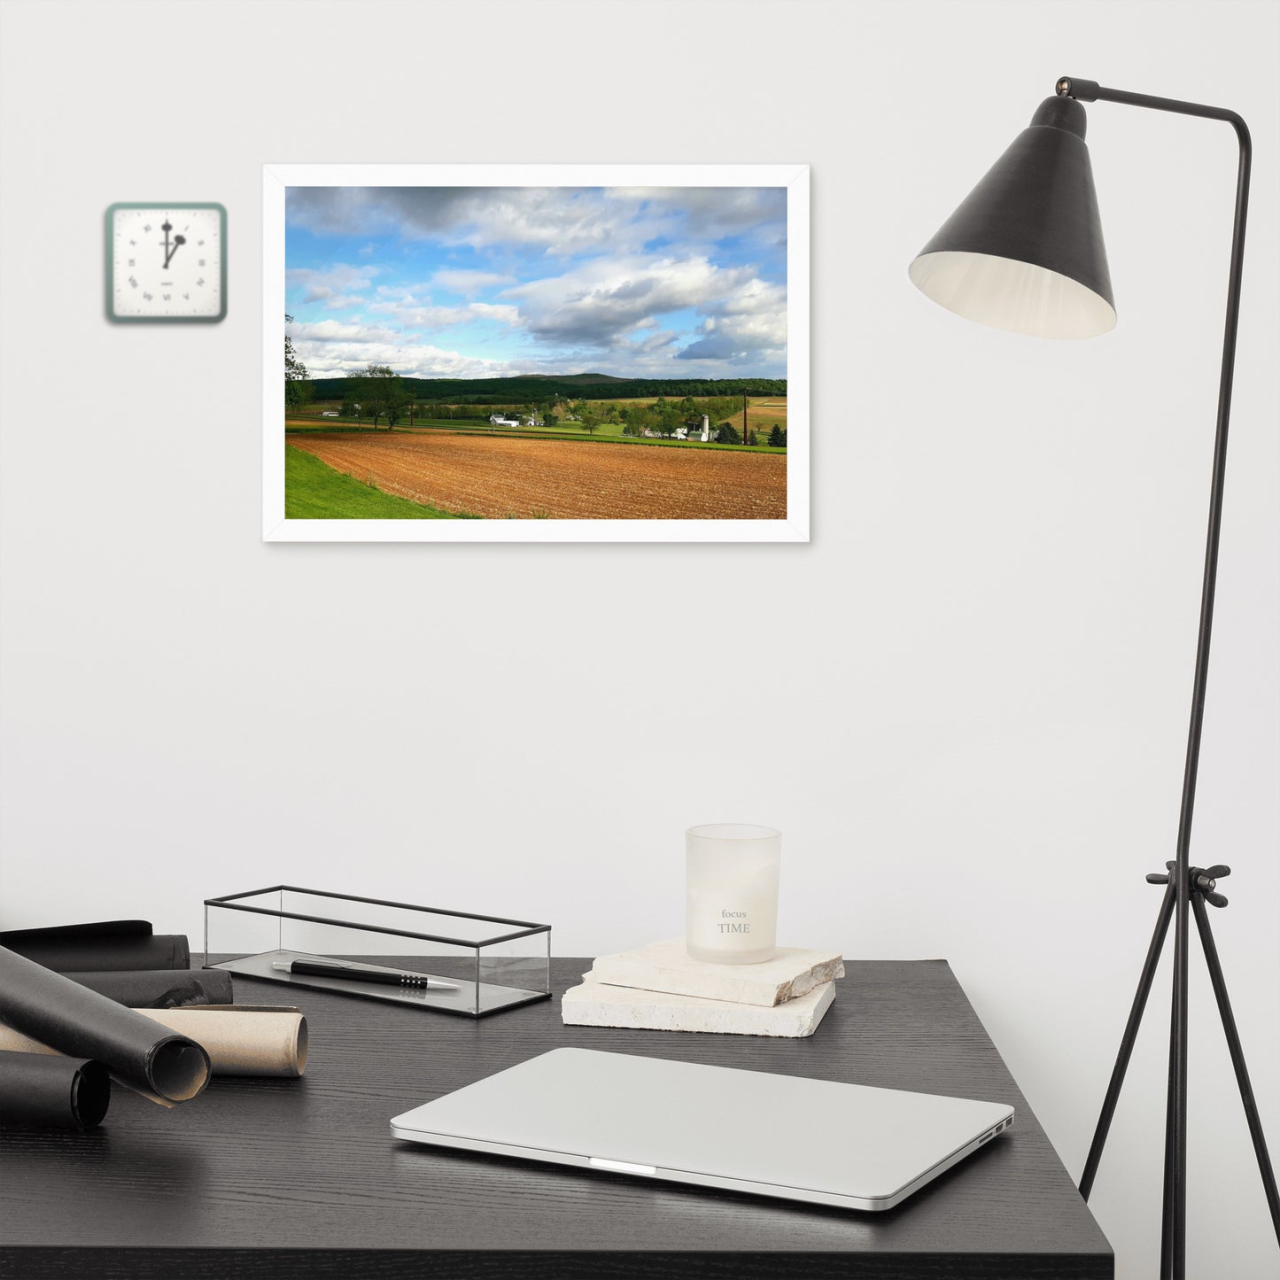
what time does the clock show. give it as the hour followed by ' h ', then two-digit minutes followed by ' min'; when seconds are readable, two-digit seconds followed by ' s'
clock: 1 h 00 min
